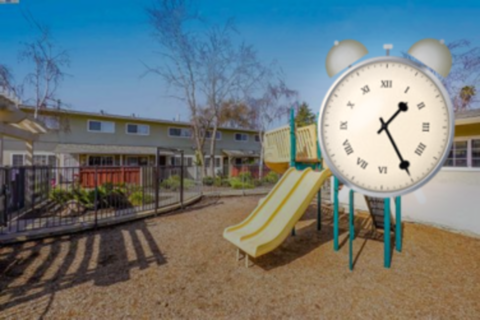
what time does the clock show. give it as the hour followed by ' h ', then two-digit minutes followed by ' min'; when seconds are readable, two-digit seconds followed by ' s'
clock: 1 h 25 min
